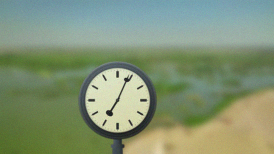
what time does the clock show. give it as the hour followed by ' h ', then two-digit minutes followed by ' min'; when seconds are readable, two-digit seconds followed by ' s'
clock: 7 h 04 min
